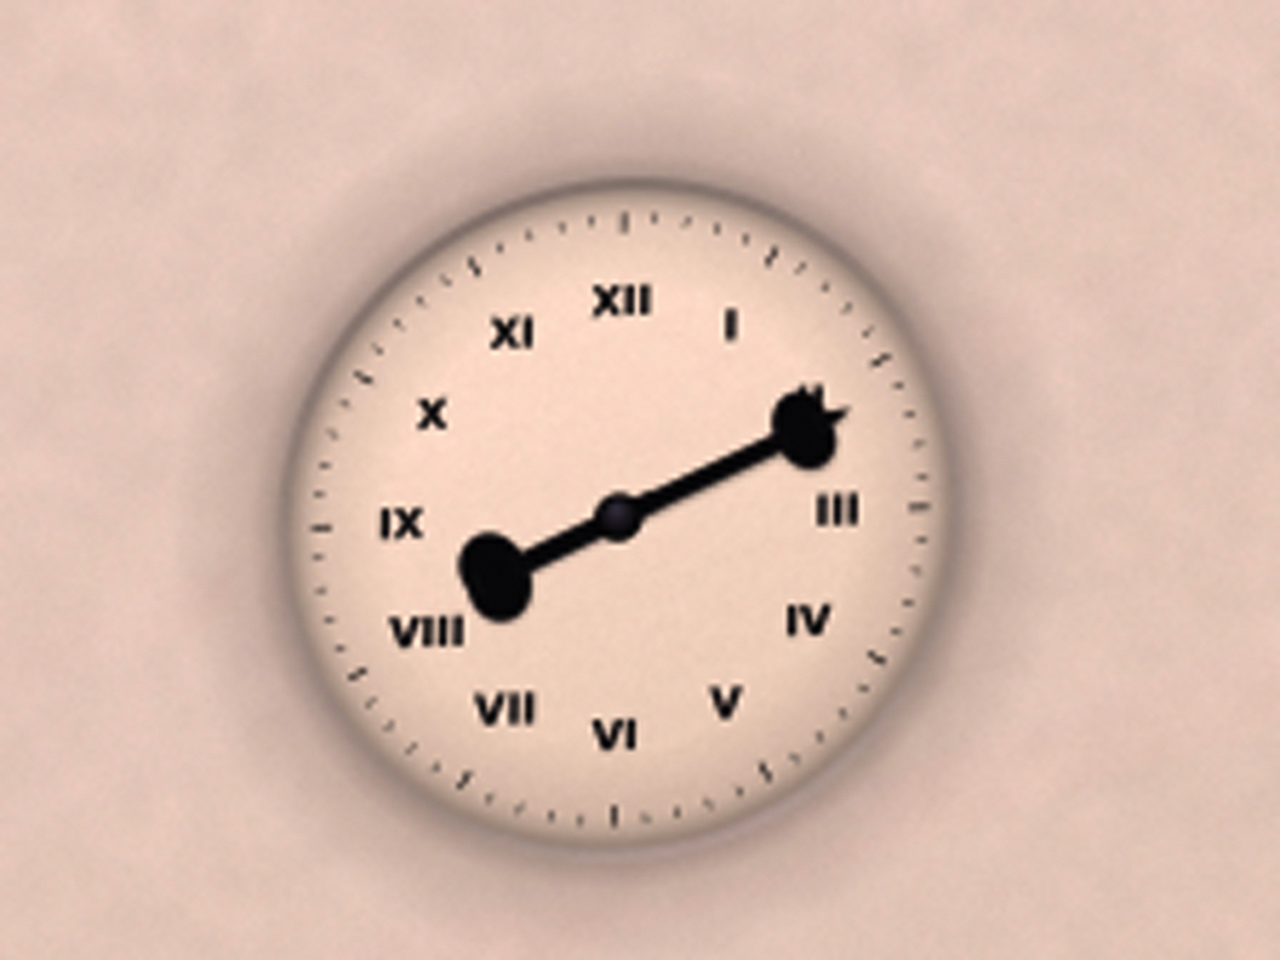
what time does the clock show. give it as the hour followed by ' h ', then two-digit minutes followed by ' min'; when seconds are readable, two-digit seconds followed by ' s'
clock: 8 h 11 min
